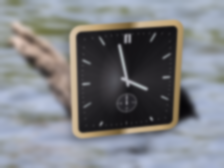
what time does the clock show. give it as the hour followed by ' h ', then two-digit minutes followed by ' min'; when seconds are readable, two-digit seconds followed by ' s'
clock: 3 h 58 min
